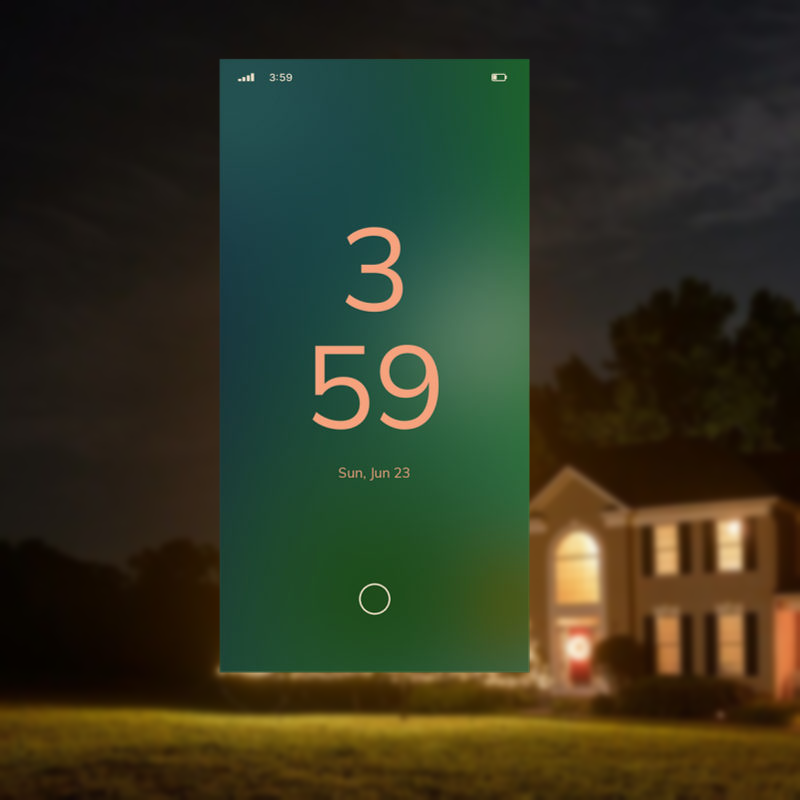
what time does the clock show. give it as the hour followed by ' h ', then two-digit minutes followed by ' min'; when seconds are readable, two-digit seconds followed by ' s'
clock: 3 h 59 min
